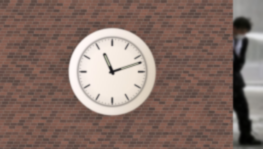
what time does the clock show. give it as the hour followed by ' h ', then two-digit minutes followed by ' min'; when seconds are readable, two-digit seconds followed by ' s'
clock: 11 h 12 min
